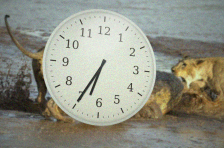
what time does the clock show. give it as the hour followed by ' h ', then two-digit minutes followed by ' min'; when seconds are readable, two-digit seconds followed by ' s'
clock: 6 h 35 min
